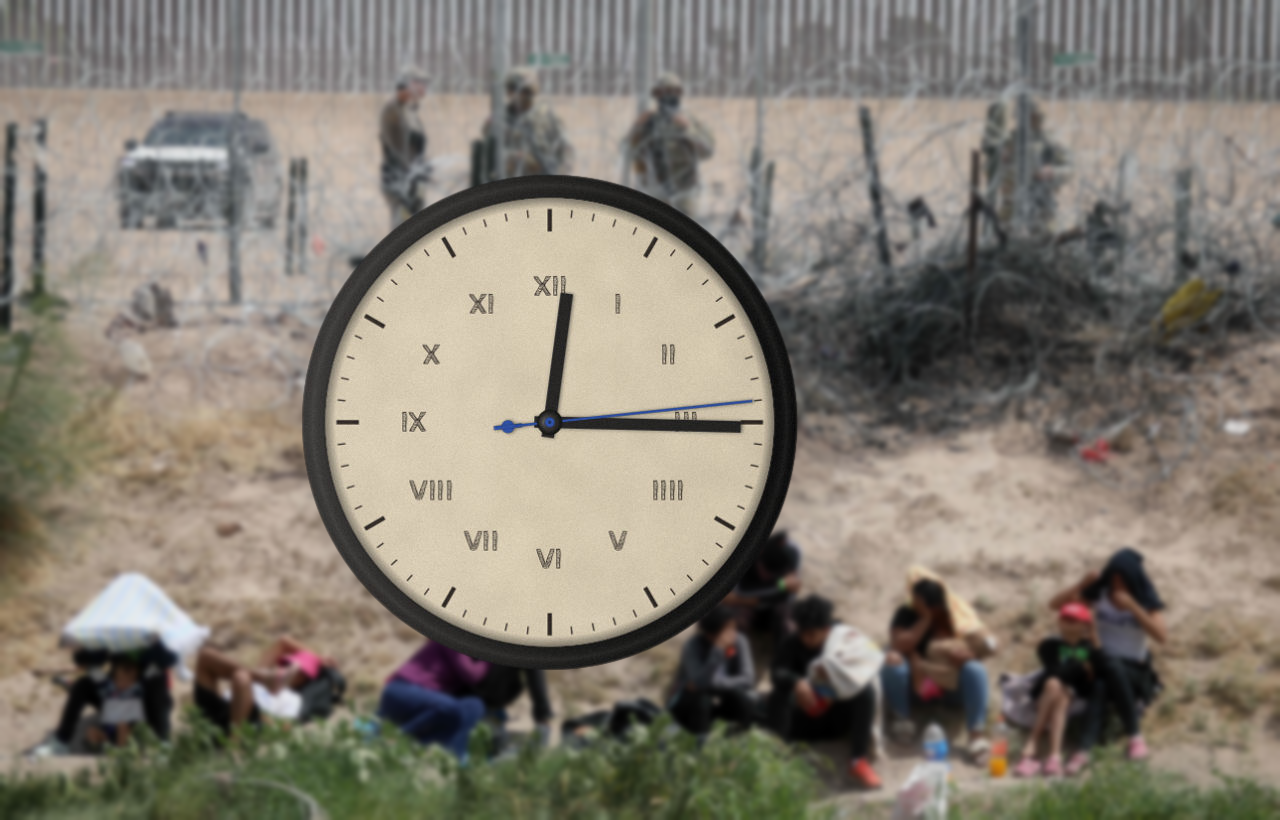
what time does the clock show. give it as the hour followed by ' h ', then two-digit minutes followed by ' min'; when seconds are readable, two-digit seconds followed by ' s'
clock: 12 h 15 min 14 s
